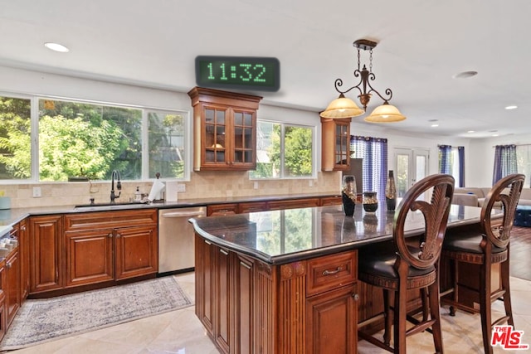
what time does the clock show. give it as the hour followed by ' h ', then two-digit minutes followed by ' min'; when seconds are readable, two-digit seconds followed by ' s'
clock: 11 h 32 min
